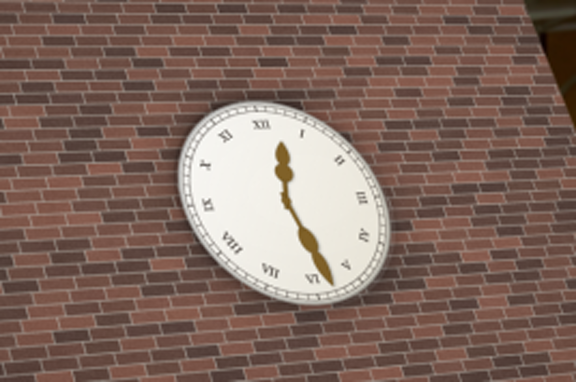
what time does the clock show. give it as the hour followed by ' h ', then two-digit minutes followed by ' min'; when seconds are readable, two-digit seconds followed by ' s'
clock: 12 h 28 min
